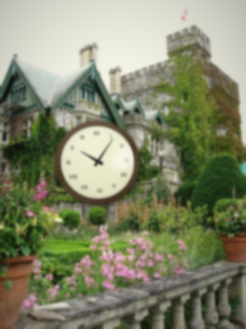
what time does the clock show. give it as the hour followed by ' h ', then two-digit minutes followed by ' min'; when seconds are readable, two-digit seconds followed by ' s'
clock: 10 h 06 min
